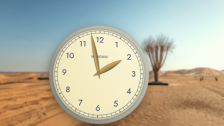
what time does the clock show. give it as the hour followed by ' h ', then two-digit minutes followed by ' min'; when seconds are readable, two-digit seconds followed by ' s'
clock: 1 h 58 min
